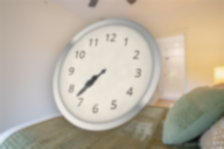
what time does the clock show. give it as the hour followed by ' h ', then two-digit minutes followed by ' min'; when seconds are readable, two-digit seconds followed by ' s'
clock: 7 h 37 min
